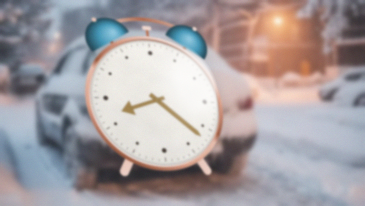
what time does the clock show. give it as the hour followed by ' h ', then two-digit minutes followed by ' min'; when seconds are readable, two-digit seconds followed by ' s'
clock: 8 h 22 min
